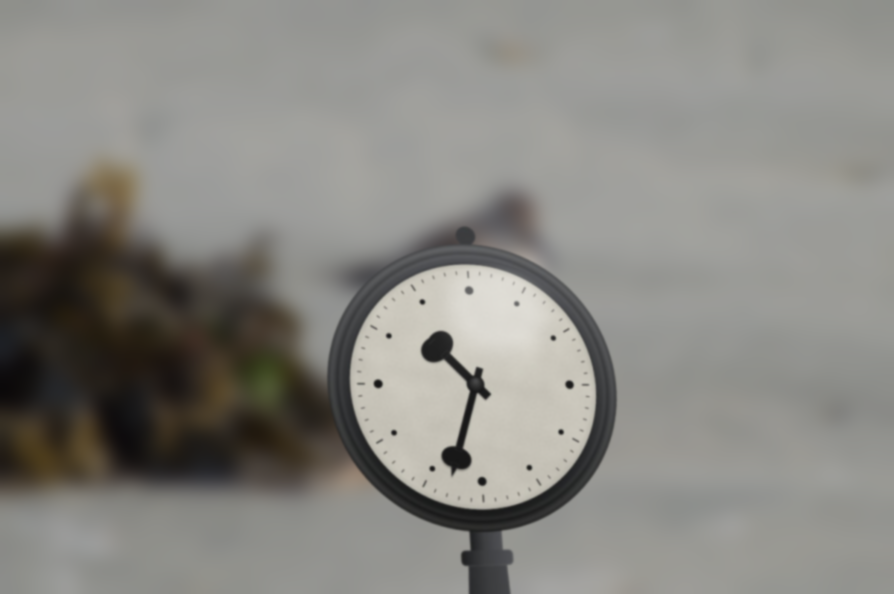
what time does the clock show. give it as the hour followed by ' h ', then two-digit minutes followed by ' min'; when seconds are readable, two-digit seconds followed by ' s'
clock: 10 h 33 min
